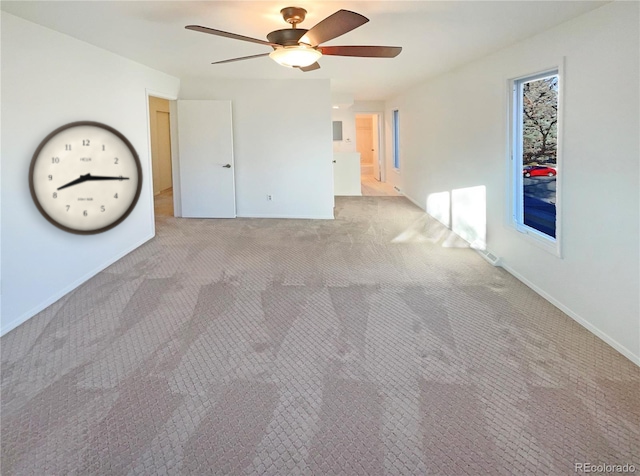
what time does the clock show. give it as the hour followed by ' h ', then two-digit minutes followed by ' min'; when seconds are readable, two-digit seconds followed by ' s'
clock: 8 h 15 min
